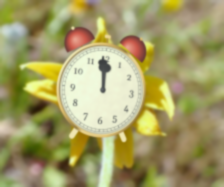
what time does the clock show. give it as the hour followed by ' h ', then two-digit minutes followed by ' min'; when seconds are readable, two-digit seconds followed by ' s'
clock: 11 h 59 min
